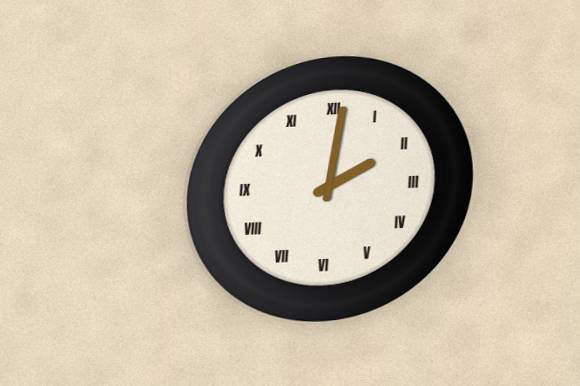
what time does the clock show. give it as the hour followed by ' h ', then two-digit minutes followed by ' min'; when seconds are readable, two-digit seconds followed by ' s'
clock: 2 h 01 min
